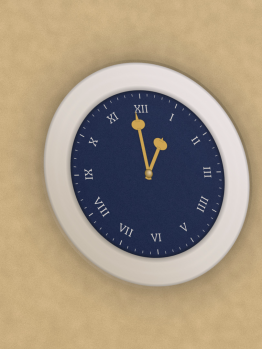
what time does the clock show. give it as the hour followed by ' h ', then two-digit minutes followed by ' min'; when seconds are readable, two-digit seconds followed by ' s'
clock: 12 h 59 min
